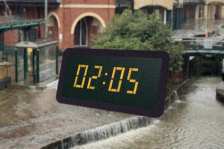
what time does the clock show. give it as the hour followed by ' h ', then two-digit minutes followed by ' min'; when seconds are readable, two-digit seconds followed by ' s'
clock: 2 h 05 min
